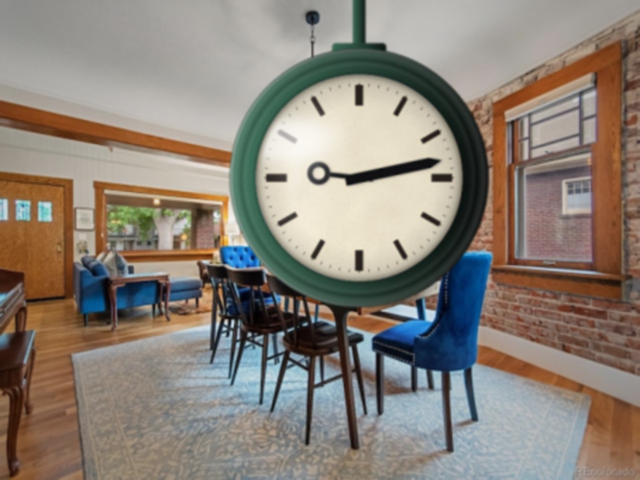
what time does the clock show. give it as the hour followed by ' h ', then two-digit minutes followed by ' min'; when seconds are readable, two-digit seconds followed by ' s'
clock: 9 h 13 min
